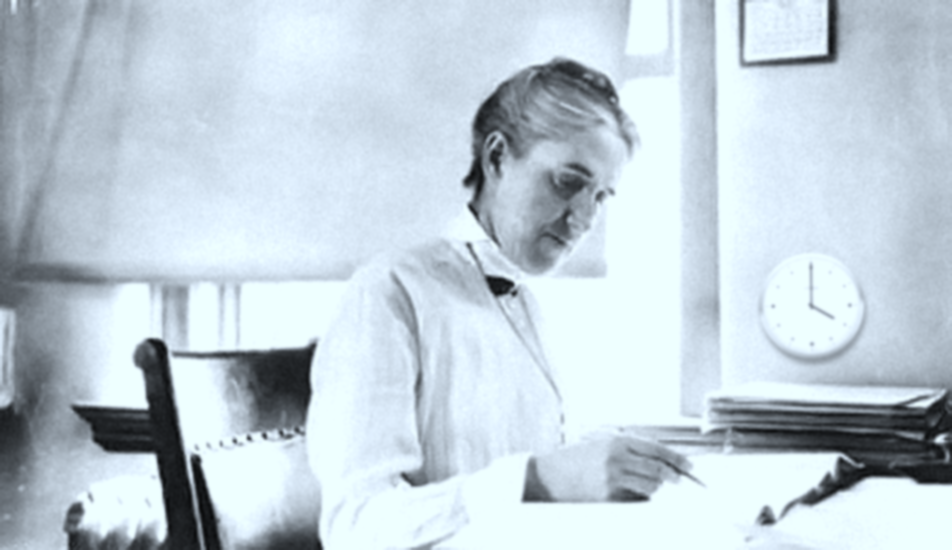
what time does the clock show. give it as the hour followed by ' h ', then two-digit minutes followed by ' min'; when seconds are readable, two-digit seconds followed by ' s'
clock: 4 h 00 min
